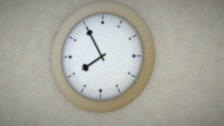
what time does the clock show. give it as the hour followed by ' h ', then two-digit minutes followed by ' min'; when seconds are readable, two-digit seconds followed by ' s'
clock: 7 h 55 min
